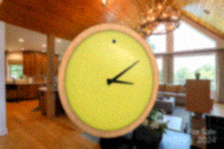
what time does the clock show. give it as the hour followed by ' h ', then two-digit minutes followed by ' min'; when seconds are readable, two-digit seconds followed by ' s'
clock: 3 h 09 min
